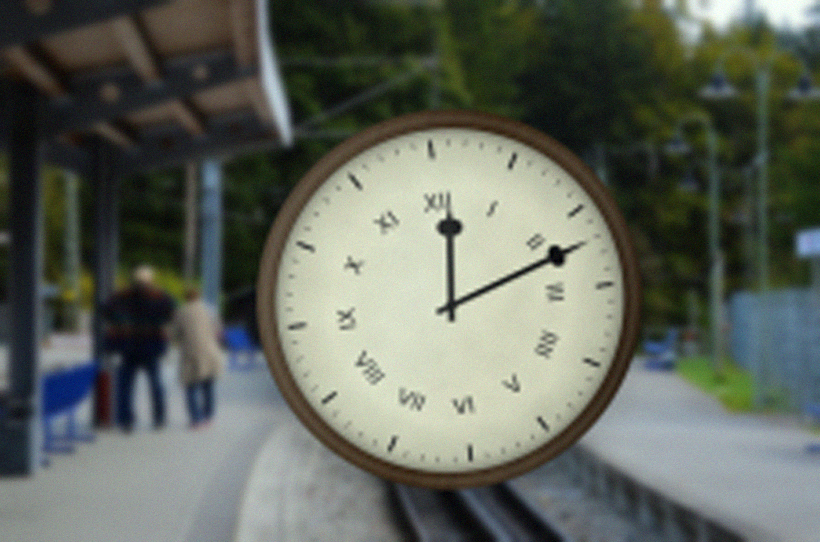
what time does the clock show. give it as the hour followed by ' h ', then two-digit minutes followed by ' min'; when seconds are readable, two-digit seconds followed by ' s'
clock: 12 h 12 min
